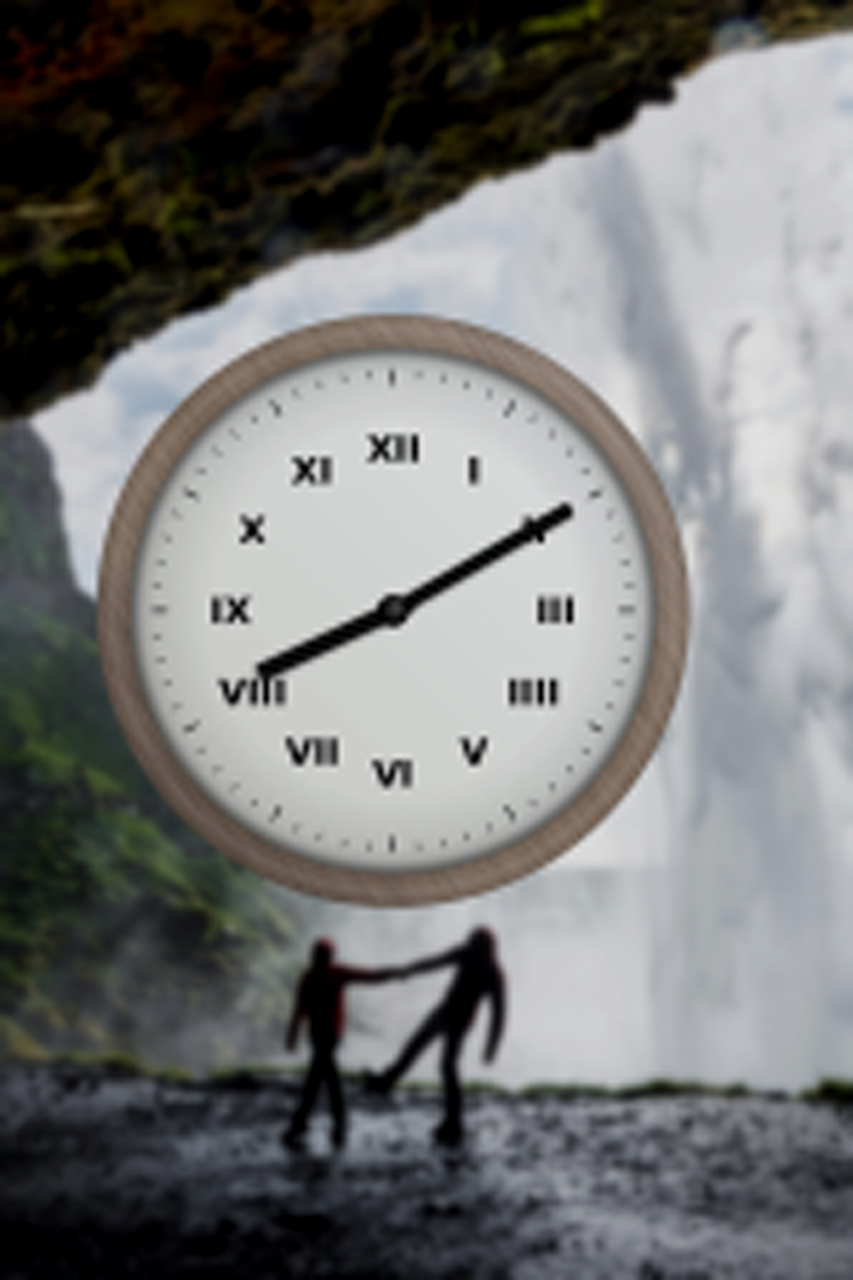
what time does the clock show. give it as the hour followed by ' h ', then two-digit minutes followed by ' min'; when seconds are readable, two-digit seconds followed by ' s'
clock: 8 h 10 min
